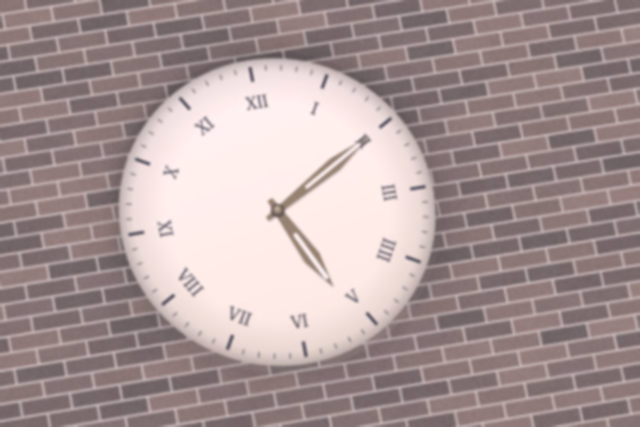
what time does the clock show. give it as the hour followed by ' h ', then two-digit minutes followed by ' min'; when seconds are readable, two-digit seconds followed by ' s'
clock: 5 h 10 min
